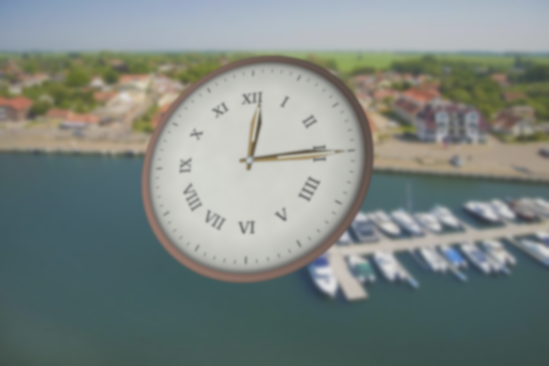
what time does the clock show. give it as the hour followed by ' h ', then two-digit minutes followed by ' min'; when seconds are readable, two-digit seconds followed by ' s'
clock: 12 h 15 min
